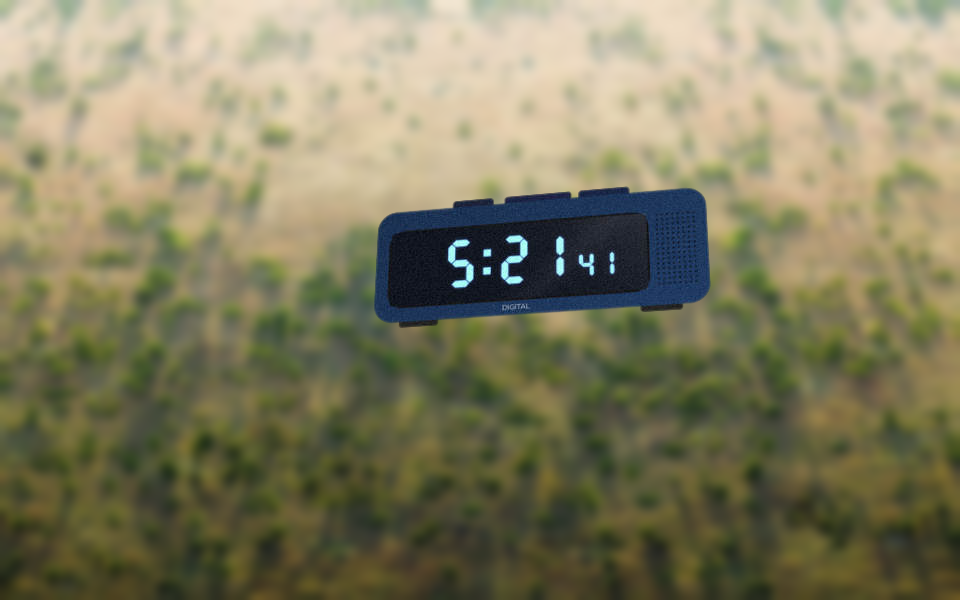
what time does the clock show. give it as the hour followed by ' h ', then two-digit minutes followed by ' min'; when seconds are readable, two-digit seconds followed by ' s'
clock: 5 h 21 min 41 s
